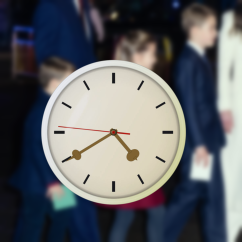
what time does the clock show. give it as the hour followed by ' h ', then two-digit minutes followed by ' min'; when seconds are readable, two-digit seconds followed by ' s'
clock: 4 h 39 min 46 s
